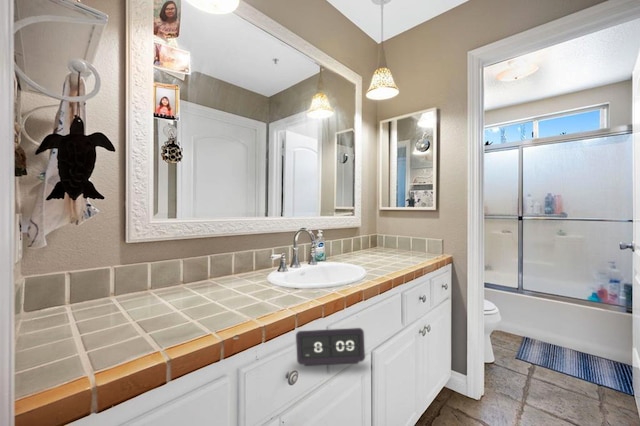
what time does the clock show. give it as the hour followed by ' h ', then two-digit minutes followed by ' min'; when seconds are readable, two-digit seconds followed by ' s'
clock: 8 h 09 min
